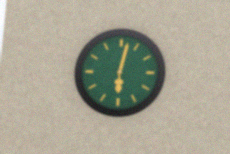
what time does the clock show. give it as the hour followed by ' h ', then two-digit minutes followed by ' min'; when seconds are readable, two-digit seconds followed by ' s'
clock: 6 h 02 min
